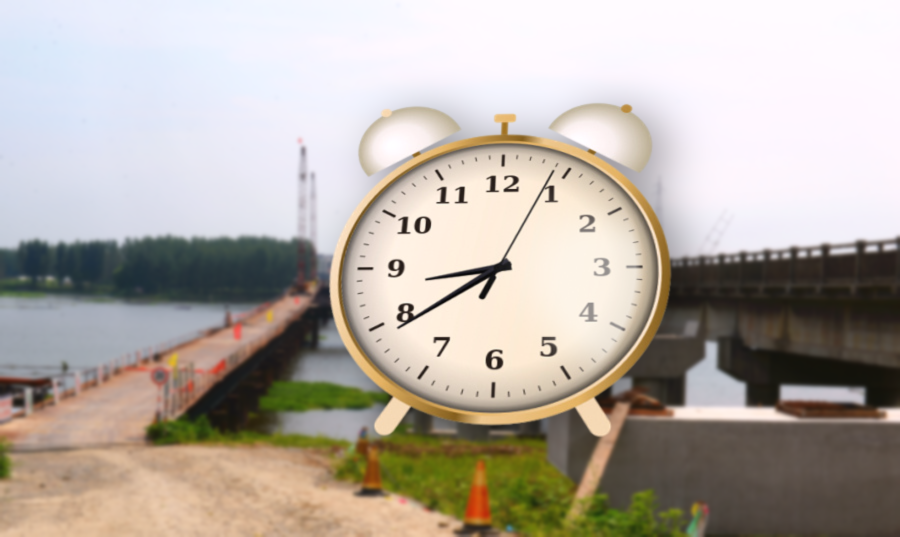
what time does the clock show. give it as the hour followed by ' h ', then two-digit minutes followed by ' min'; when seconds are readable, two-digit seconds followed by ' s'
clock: 8 h 39 min 04 s
